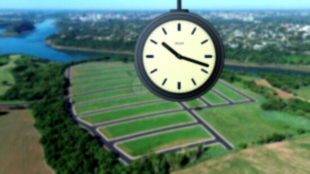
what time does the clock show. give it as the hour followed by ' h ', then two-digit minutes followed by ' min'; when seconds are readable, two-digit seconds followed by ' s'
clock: 10 h 18 min
